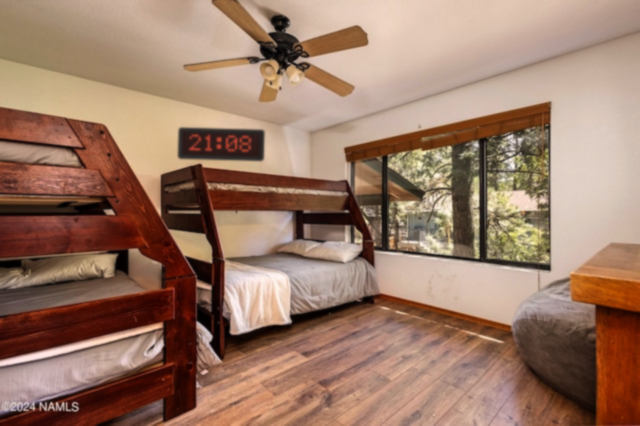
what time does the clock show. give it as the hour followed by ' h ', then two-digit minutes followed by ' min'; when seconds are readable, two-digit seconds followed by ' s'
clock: 21 h 08 min
